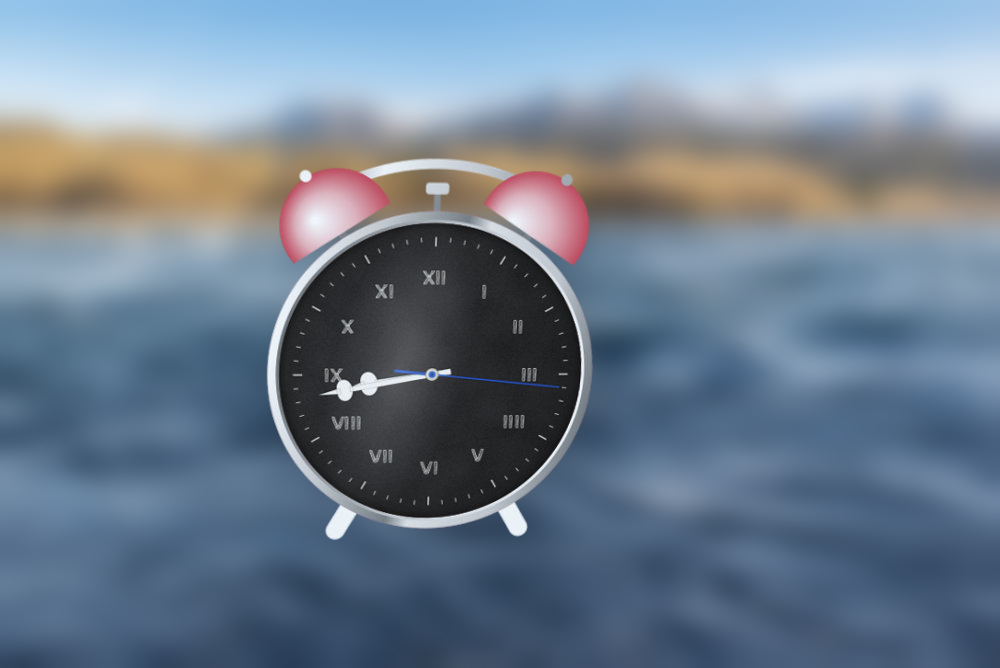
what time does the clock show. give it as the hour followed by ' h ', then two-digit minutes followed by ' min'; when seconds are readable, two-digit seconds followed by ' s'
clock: 8 h 43 min 16 s
